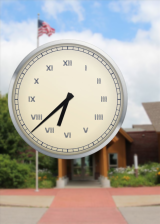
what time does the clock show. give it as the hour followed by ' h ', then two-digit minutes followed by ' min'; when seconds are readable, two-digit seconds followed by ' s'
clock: 6 h 38 min
